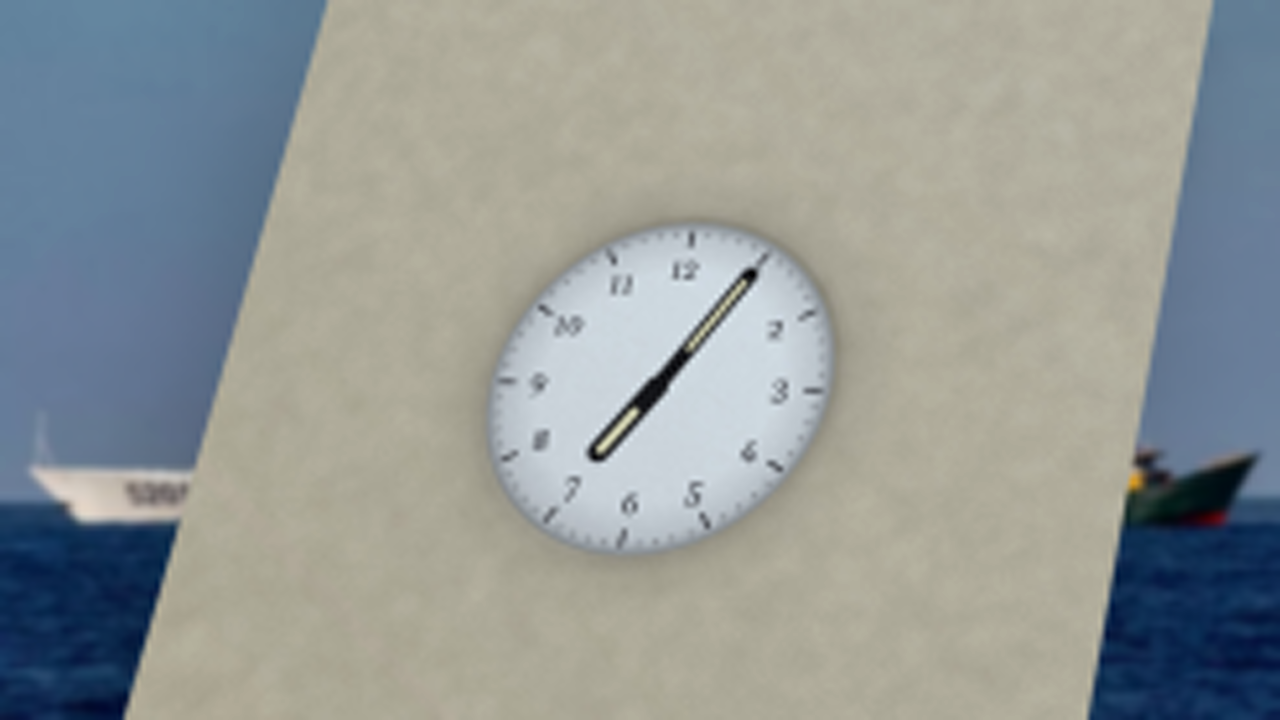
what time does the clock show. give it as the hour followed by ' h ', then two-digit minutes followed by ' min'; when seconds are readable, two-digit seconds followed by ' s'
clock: 7 h 05 min
